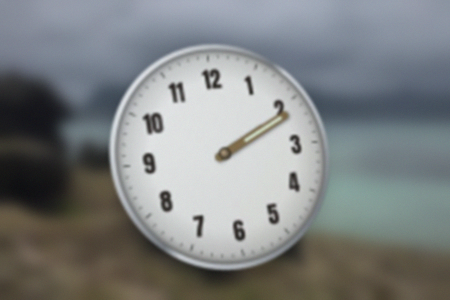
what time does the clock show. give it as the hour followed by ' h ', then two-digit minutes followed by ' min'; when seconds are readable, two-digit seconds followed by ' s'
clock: 2 h 11 min
